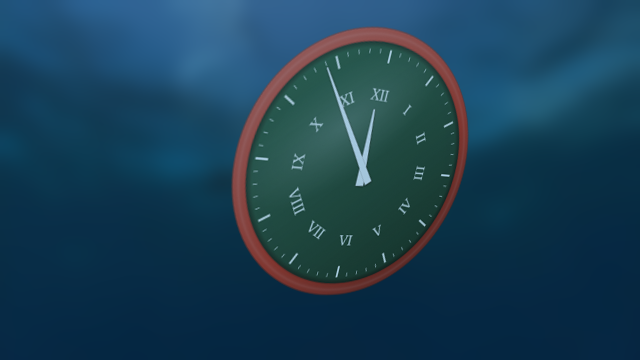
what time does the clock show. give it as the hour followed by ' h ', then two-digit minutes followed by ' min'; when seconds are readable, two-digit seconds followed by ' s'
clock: 11 h 54 min
